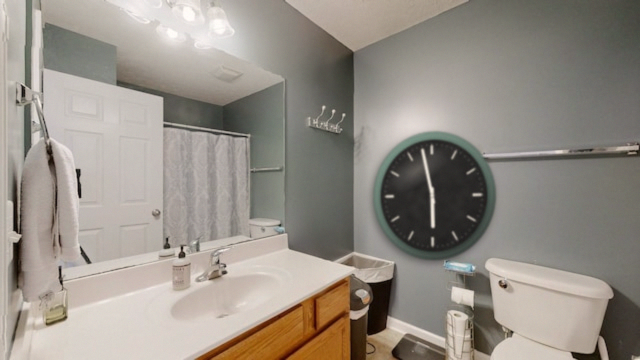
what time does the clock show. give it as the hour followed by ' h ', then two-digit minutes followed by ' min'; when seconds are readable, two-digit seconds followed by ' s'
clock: 5 h 58 min
